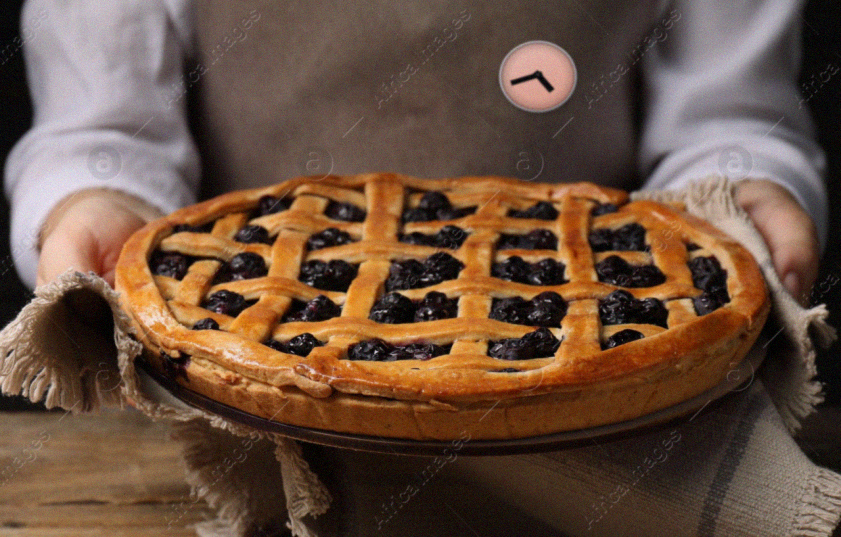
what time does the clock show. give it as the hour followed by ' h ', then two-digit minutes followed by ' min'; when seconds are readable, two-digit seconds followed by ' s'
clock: 4 h 42 min
